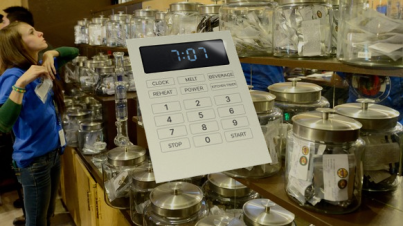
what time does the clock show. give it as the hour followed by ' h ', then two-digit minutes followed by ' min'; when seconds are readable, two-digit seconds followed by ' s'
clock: 7 h 07 min
